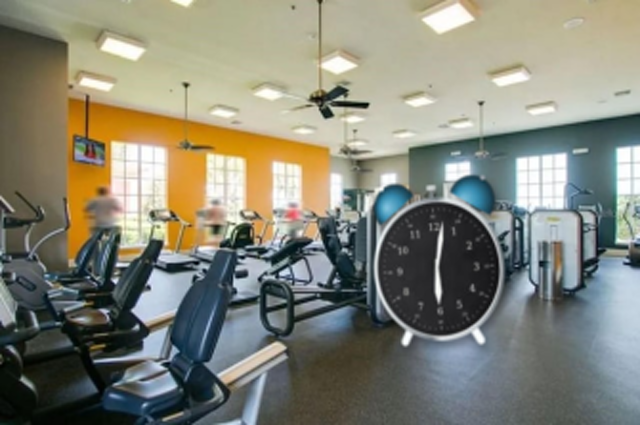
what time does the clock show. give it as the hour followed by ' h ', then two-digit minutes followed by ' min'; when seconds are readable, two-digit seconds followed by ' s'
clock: 6 h 02 min
